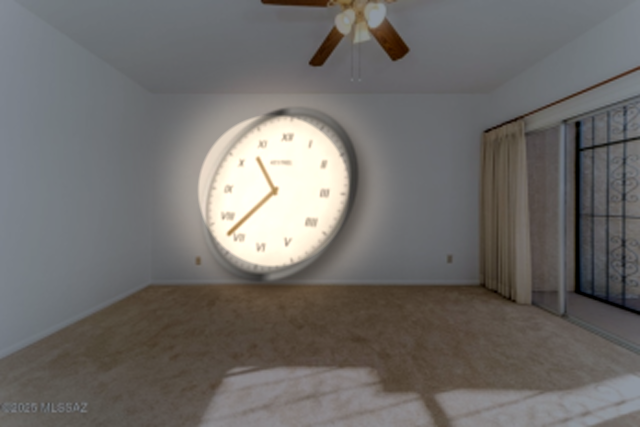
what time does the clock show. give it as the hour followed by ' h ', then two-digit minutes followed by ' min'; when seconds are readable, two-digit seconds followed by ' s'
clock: 10 h 37 min
